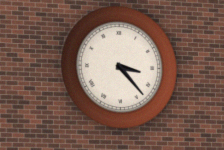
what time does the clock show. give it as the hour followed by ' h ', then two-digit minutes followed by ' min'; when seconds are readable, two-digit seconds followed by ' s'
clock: 3 h 23 min
